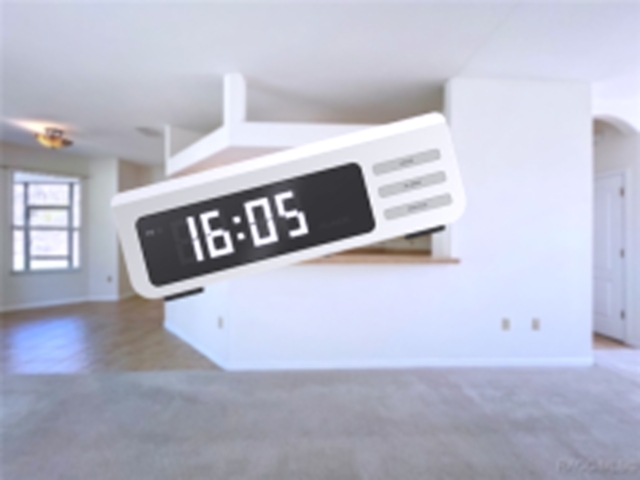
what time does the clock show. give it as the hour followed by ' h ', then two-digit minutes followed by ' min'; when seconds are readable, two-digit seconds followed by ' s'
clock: 16 h 05 min
